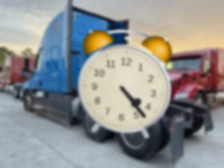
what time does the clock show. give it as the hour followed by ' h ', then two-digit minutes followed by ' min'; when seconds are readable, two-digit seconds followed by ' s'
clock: 4 h 23 min
